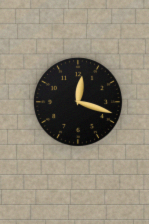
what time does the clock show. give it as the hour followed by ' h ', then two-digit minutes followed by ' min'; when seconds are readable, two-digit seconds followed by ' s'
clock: 12 h 18 min
